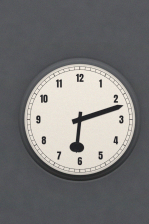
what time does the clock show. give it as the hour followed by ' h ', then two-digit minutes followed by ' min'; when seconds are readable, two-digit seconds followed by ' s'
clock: 6 h 12 min
